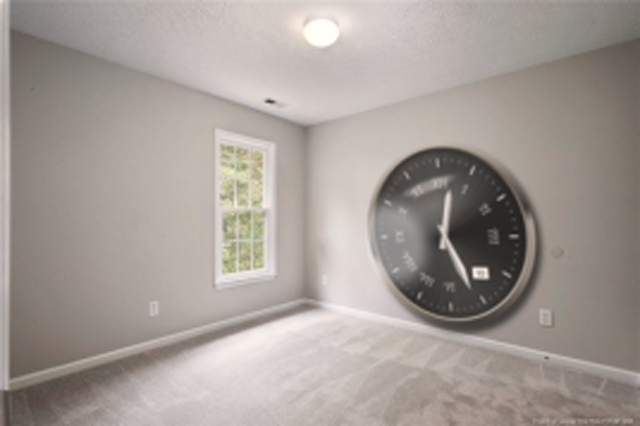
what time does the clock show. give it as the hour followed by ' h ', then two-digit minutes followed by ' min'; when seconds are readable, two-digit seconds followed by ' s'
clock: 12 h 26 min
